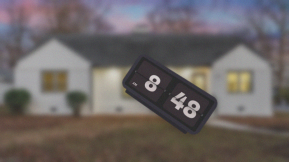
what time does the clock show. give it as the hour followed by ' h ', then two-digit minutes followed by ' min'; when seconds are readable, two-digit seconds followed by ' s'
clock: 8 h 48 min
